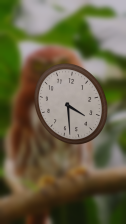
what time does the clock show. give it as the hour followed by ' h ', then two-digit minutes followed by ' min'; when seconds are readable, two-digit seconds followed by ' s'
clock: 3 h 28 min
